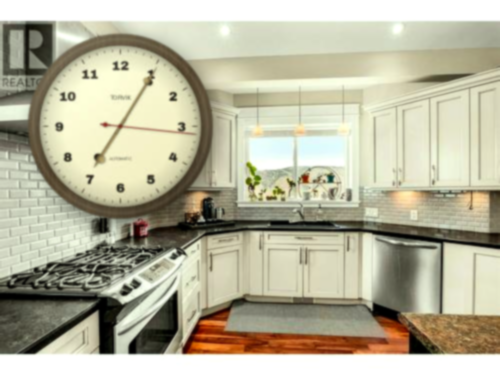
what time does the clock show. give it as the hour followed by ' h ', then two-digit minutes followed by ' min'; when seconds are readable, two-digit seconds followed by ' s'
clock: 7 h 05 min 16 s
